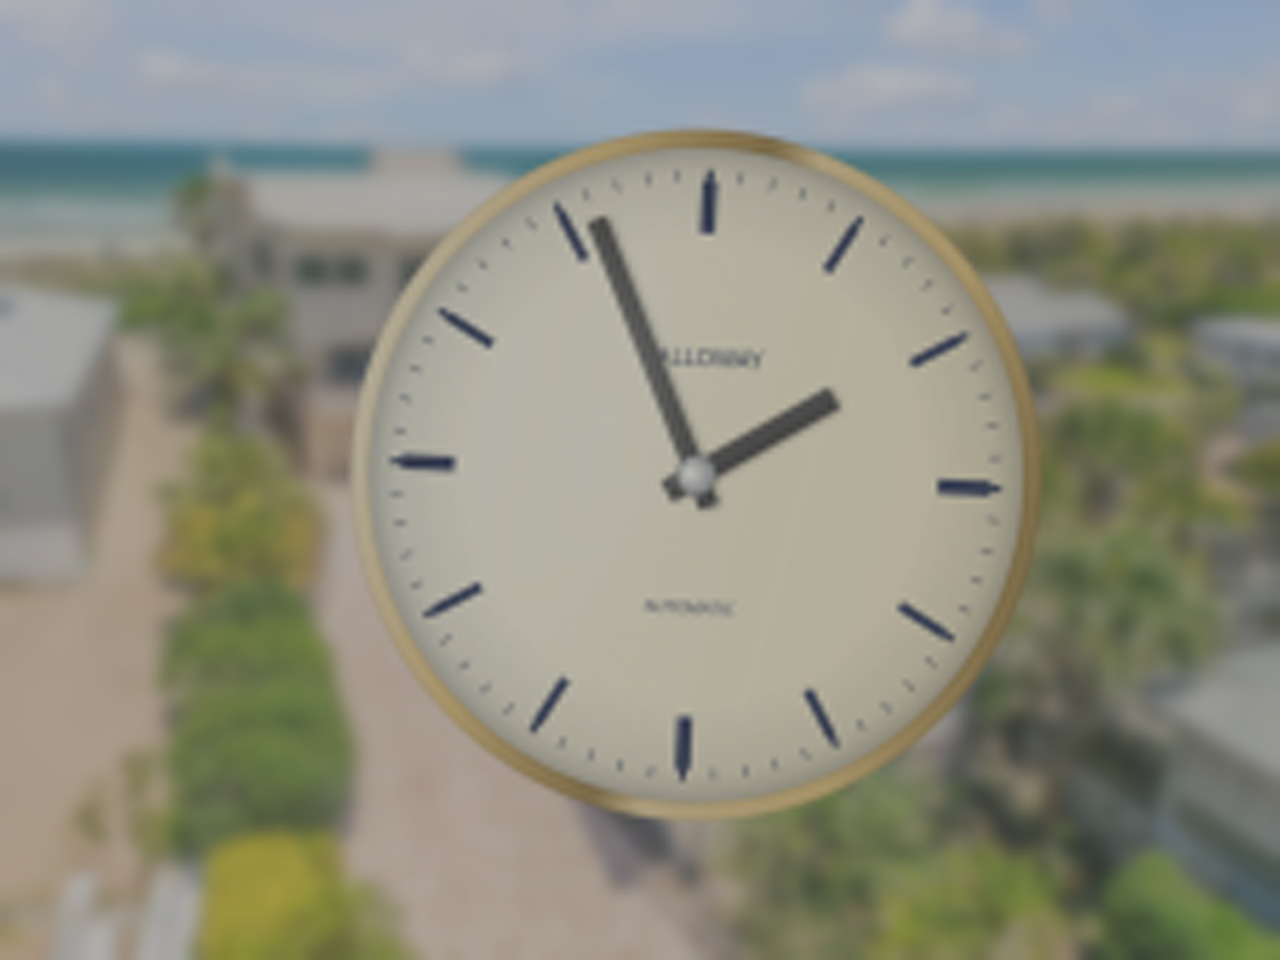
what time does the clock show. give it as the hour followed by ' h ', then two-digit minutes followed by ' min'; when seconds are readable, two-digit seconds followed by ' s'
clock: 1 h 56 min
